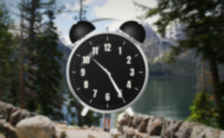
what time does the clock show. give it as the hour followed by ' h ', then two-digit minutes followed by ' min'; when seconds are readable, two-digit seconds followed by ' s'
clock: 10 h 25 min
